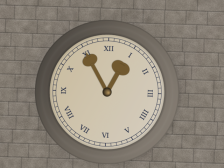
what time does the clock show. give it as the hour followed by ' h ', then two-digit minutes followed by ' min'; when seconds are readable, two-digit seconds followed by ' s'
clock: 12 h 55 min
